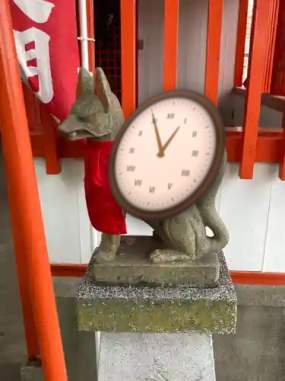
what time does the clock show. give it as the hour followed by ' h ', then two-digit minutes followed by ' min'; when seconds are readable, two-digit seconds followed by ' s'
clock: 12 h 55 min
